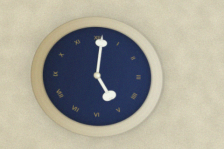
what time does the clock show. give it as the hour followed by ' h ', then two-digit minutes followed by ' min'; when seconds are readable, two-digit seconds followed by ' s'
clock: 5 h 01 min
